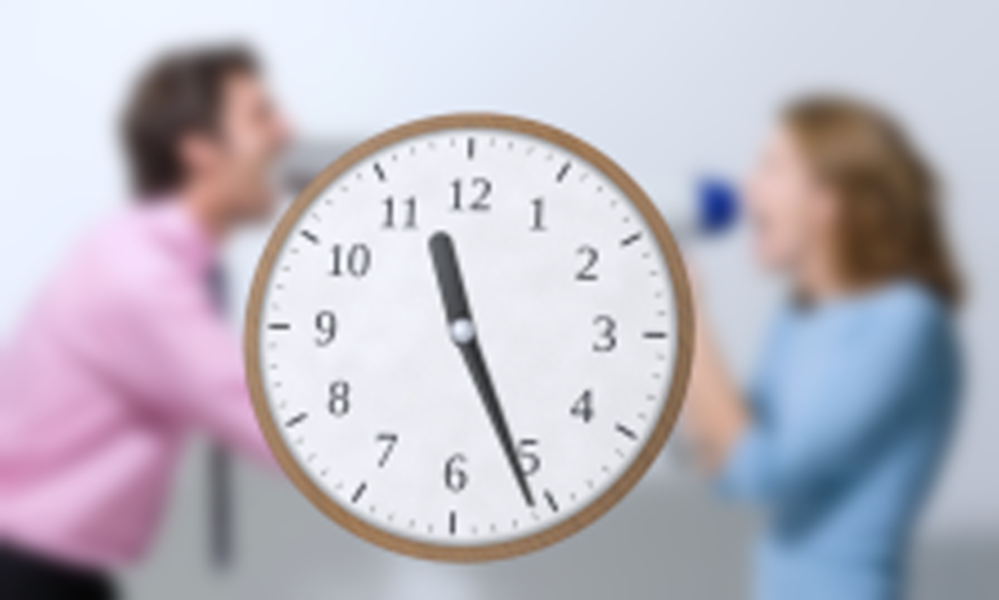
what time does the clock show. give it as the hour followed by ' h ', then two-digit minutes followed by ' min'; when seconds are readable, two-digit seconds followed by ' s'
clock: 11 h 26 min
